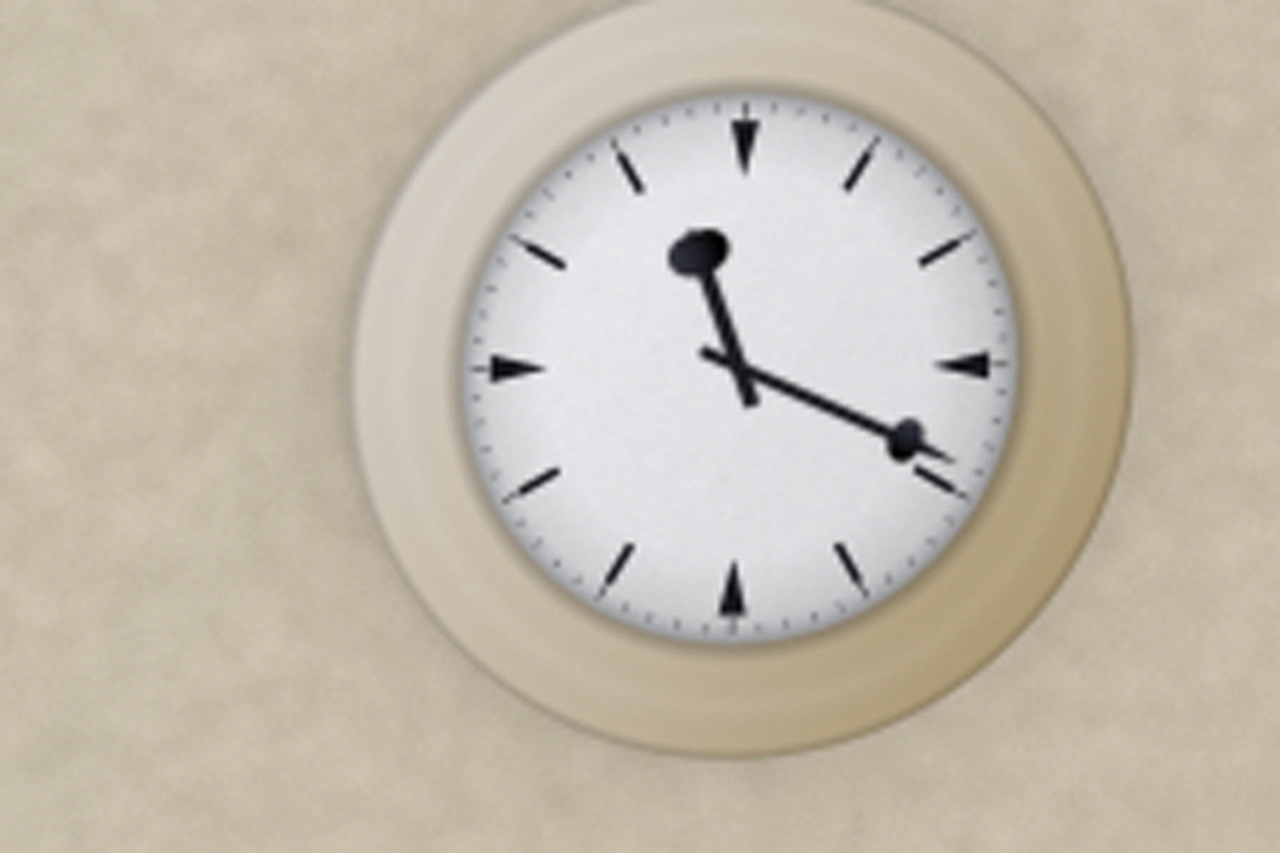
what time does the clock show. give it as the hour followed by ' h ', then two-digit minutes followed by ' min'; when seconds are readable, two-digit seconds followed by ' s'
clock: 11 h 19 min
